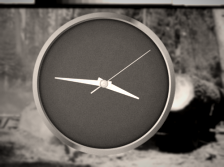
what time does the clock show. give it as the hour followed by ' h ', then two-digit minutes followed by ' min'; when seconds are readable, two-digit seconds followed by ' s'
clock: 3 h 46 min 09 s
